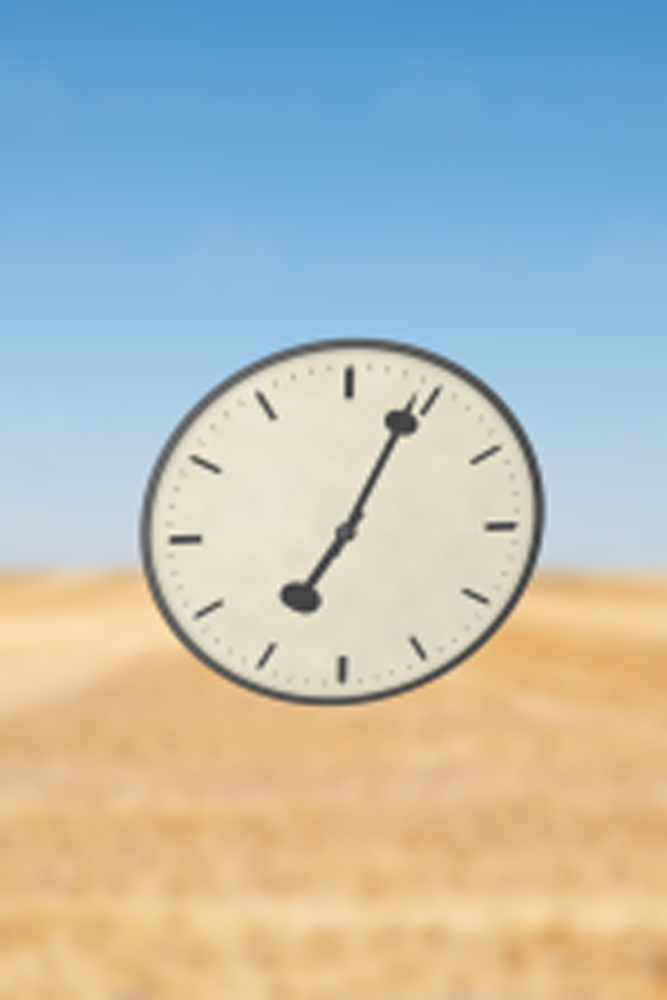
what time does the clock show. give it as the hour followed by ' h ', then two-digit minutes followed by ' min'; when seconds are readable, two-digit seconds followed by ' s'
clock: 7 h 04 min
